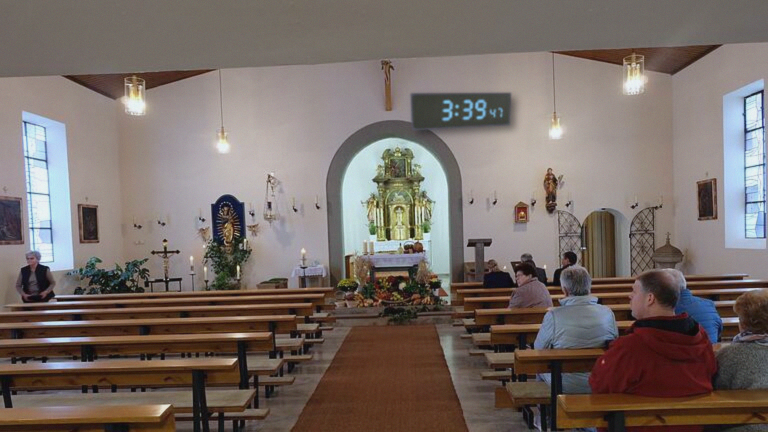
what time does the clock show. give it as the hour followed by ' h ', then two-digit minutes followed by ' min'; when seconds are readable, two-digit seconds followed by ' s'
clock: 3 h 39 min 47 s
